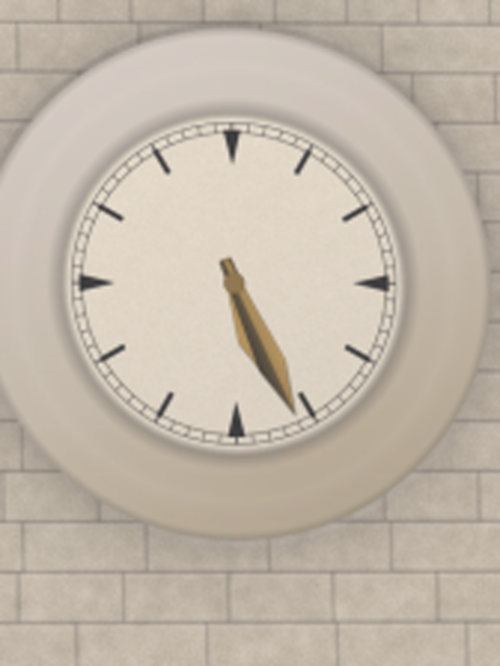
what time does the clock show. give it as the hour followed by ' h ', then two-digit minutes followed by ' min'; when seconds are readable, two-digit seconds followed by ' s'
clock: 5 h 26 min
